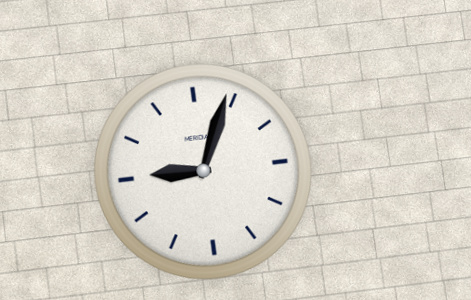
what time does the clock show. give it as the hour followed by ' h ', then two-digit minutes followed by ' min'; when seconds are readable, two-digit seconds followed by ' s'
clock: 9 h 04 min
